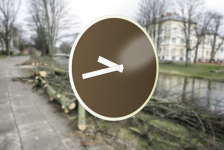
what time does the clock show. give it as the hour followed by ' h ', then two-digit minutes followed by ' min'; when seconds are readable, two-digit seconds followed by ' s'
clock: 9 h 43 min
